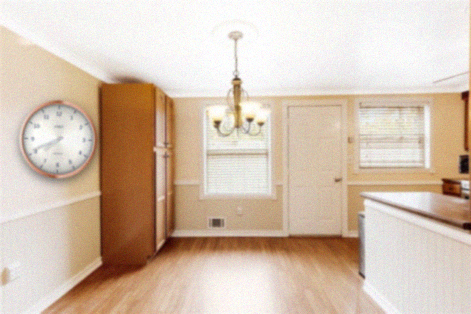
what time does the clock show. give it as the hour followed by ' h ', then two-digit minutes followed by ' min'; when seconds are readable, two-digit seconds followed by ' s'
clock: 7 h 41 min
